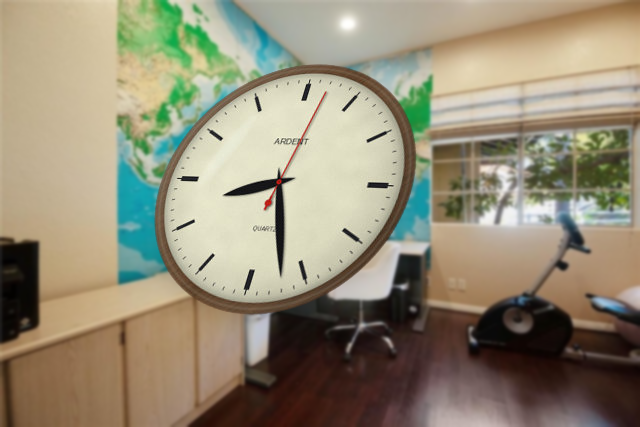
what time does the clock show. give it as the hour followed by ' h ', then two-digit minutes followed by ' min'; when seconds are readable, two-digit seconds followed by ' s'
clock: 8 h 27 min 02 s
